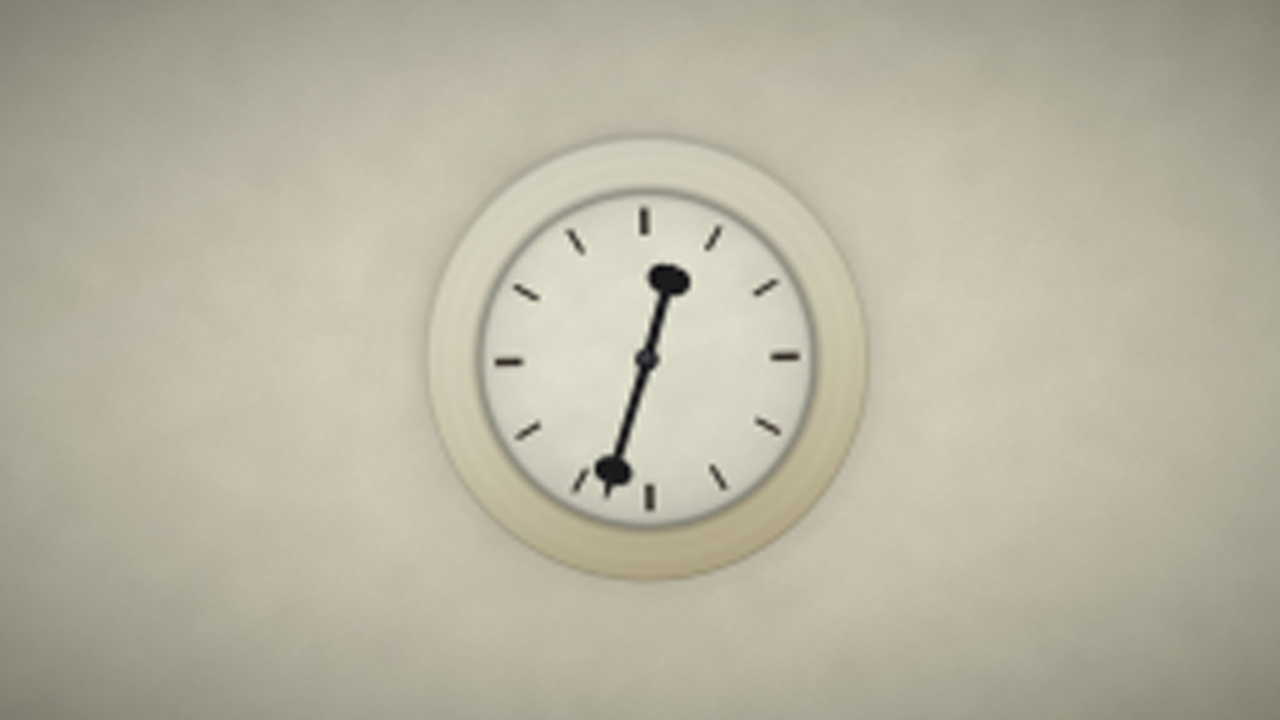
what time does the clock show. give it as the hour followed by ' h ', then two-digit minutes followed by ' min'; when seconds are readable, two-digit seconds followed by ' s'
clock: 12 h 33 min
